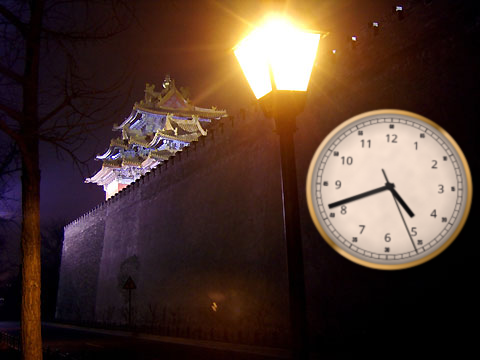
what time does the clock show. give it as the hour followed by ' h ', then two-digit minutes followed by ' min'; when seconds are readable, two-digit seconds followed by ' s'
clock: 4 h 41 min 26 s
